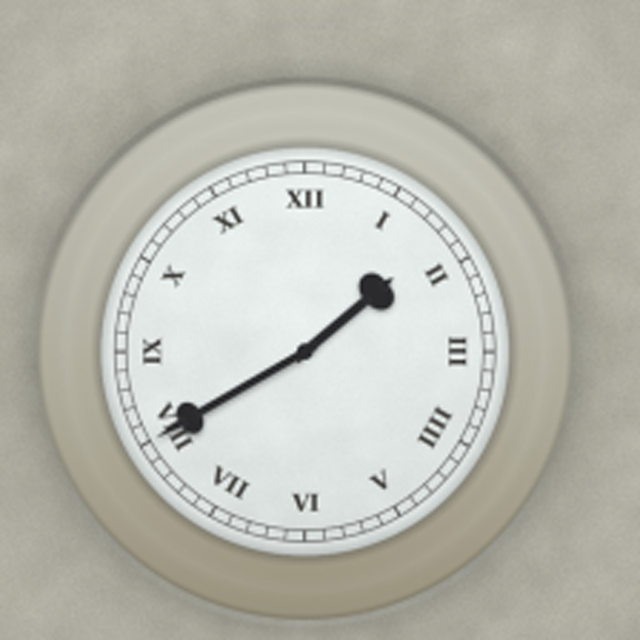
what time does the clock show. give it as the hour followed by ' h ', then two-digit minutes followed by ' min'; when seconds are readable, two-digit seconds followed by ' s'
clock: 1 h 40 min
